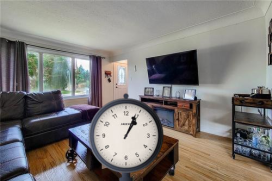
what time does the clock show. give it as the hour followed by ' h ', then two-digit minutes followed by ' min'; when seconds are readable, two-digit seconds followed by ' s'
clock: 1 h 04 min
